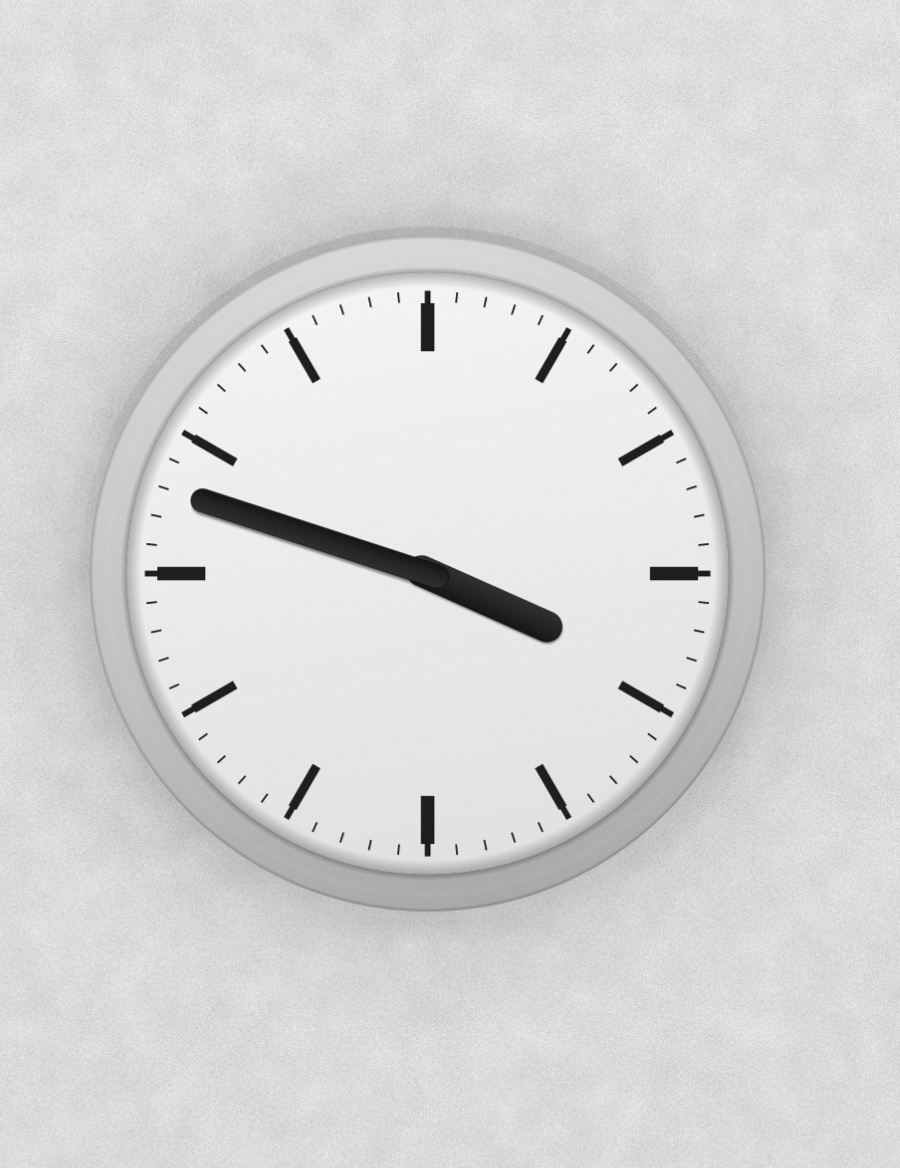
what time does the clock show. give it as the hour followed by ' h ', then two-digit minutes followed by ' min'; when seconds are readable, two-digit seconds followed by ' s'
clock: 3 h 48 min
